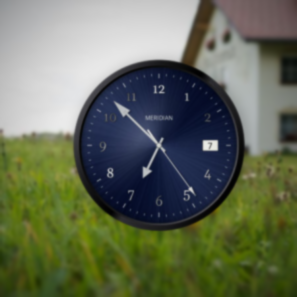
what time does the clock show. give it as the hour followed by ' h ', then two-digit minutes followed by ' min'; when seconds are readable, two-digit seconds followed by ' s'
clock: 6 h 52 min 24 s
